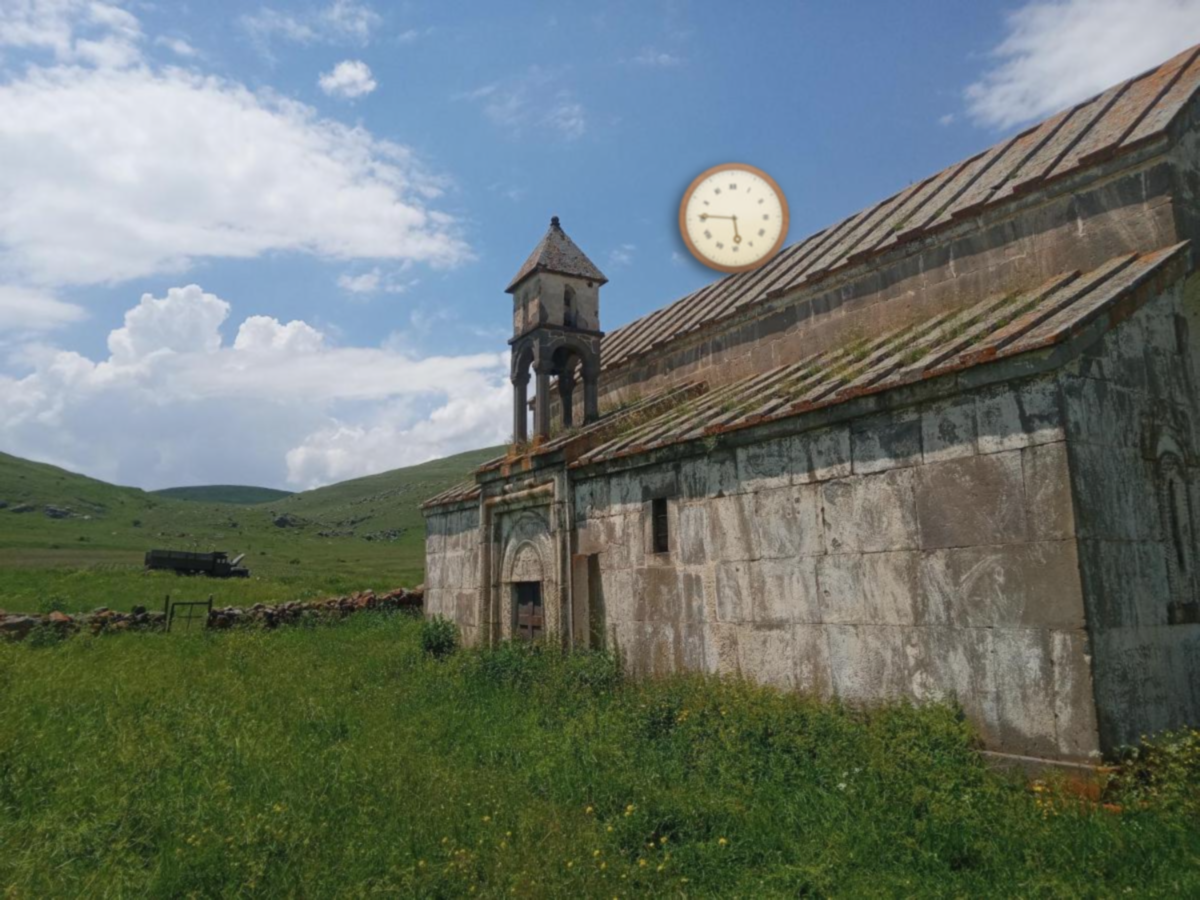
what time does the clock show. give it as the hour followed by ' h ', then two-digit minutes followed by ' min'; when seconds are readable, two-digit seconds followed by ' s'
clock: 5 h 46 min
